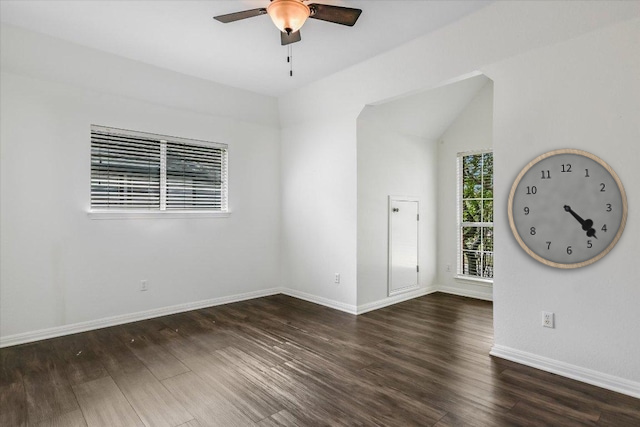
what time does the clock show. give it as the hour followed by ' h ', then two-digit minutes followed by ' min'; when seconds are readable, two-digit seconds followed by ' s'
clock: 4 h 23 min
